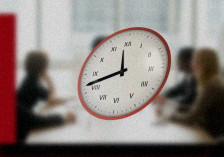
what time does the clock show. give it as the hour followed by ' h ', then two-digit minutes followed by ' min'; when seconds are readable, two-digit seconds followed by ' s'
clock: 11 h 42 min
